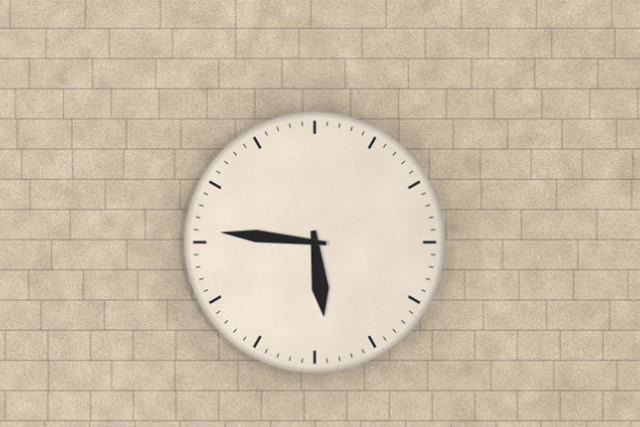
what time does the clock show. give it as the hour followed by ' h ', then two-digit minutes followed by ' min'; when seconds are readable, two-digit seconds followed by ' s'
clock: 5 h 46 min
